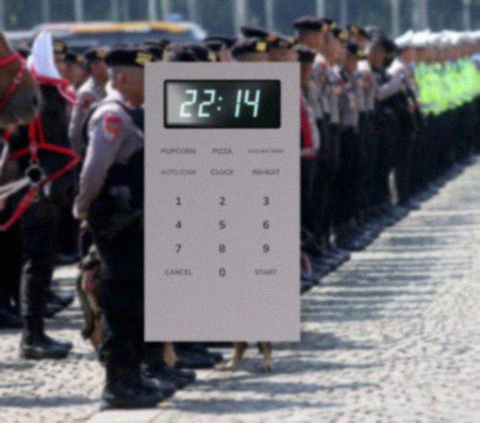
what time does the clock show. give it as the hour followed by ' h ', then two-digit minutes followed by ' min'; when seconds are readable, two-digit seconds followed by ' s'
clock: 22 h 14 min
